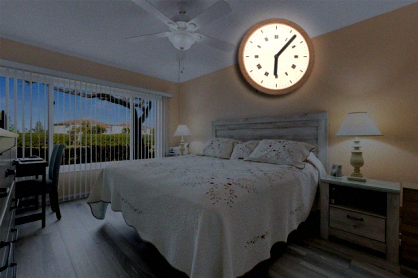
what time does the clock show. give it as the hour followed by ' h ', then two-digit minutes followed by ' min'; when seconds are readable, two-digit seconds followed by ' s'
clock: 6 h 07 min
